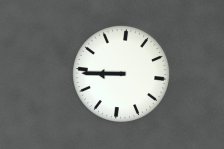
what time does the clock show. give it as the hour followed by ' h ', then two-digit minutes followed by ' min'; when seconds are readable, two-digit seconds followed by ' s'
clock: 8 h 44 min
